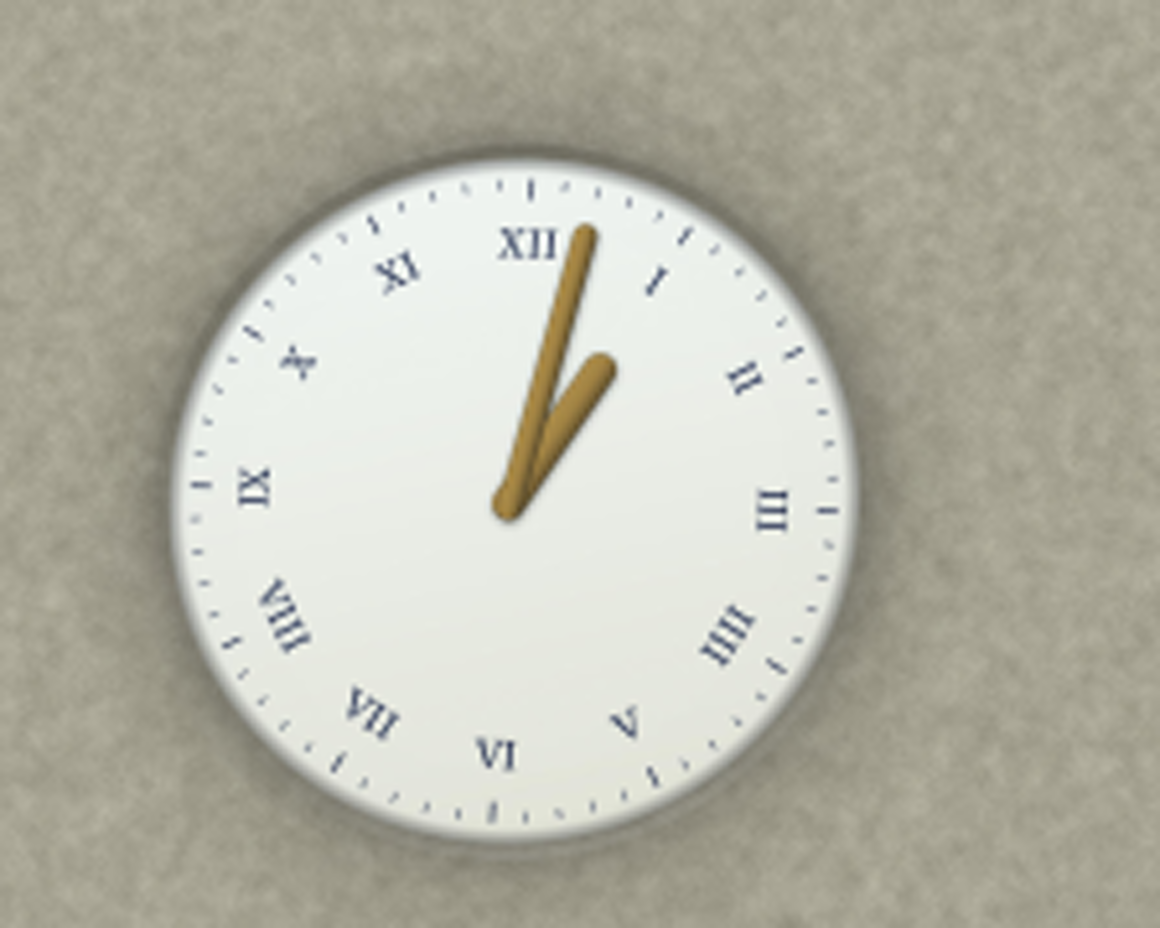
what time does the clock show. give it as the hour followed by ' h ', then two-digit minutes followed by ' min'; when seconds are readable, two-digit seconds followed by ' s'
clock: 1 h 02 min
